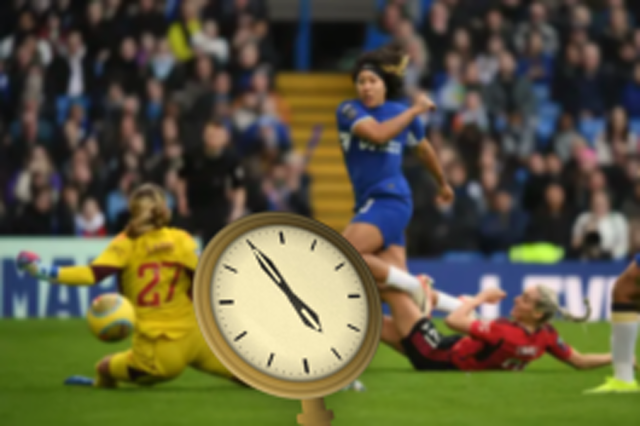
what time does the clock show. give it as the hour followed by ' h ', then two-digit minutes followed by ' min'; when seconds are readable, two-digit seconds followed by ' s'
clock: 4 h 55 min
